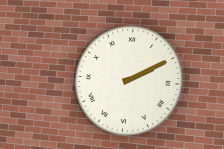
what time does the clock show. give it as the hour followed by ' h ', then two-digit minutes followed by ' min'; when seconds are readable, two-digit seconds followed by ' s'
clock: 2 h 10 min
